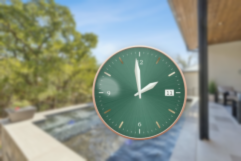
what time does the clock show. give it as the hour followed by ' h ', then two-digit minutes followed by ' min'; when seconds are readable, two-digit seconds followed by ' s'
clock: 1 h 59 min
